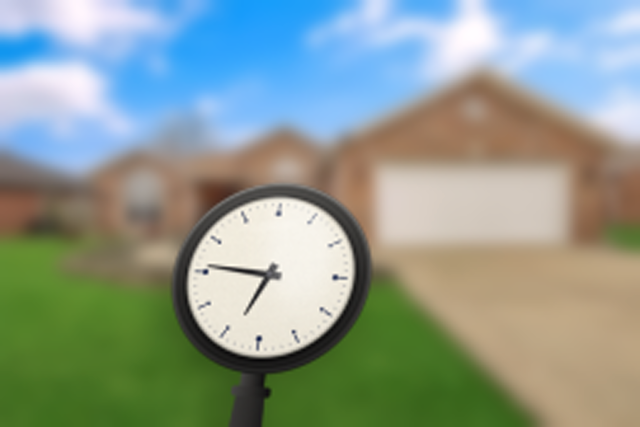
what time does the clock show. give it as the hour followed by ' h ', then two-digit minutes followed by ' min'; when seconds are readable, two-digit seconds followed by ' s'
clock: 6 h 46 min
